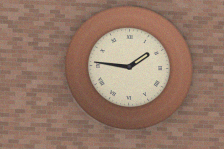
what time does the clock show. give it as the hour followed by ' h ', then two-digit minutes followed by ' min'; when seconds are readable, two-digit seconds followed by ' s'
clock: 1 h 46 min
